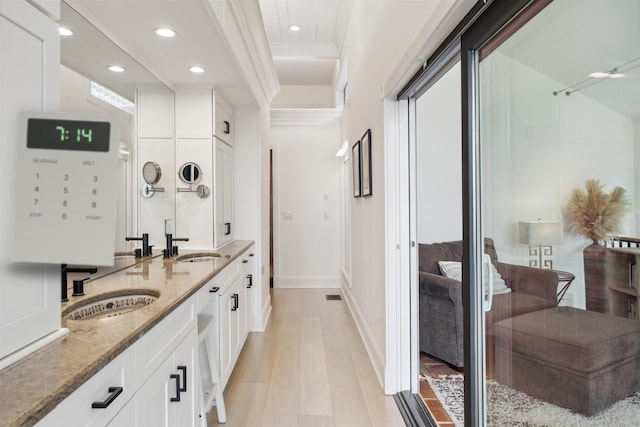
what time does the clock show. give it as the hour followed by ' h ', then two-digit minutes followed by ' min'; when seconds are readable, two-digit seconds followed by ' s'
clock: 7 h 14 min
